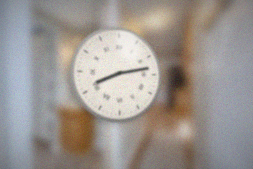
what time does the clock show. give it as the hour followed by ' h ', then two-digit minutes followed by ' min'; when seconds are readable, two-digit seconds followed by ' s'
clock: 8 h 13 min
